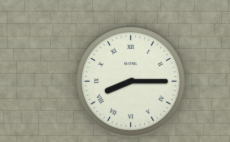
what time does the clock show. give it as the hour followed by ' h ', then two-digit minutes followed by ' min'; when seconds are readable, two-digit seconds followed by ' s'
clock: 8 h 15 min
